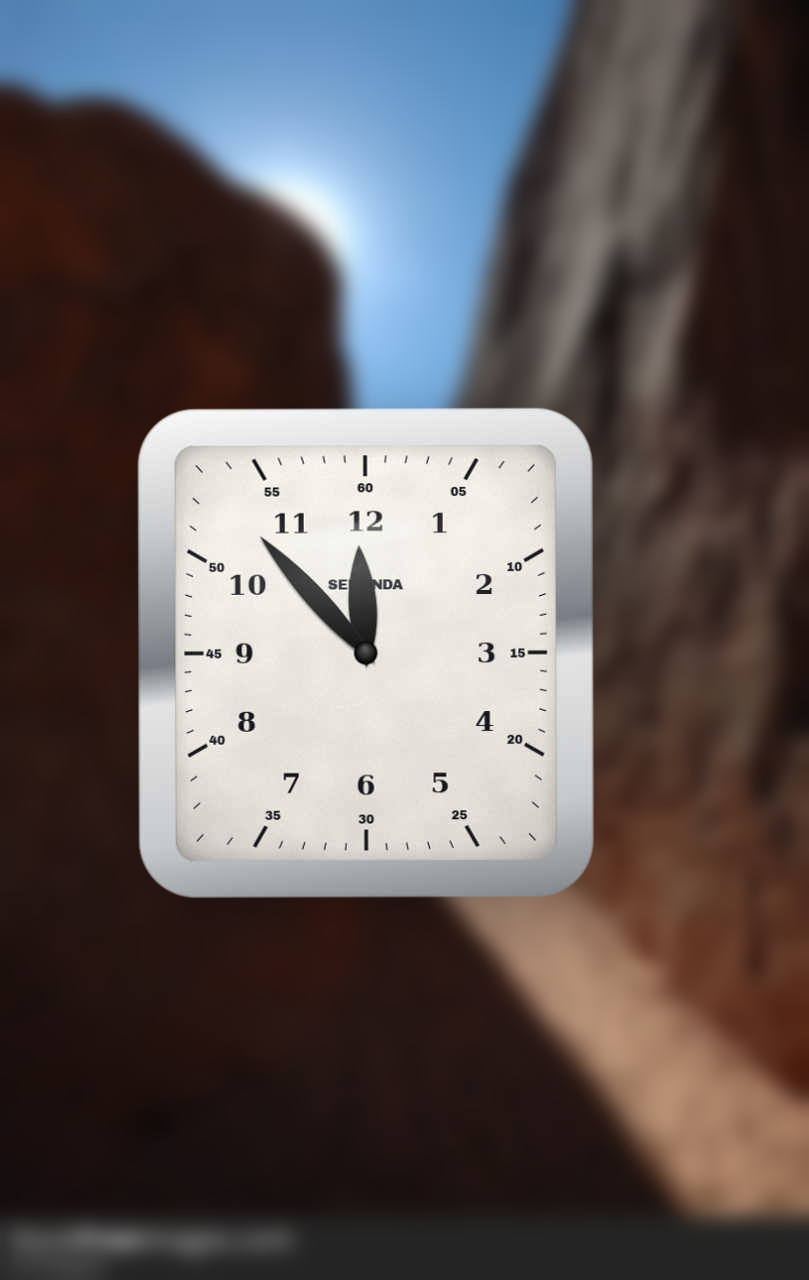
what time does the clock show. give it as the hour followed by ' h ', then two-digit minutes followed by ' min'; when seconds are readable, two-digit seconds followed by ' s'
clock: 11 h 53 min
